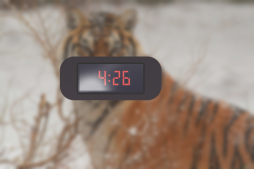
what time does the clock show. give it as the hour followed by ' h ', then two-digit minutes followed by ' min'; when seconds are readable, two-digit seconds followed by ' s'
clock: 4 h 26 min
